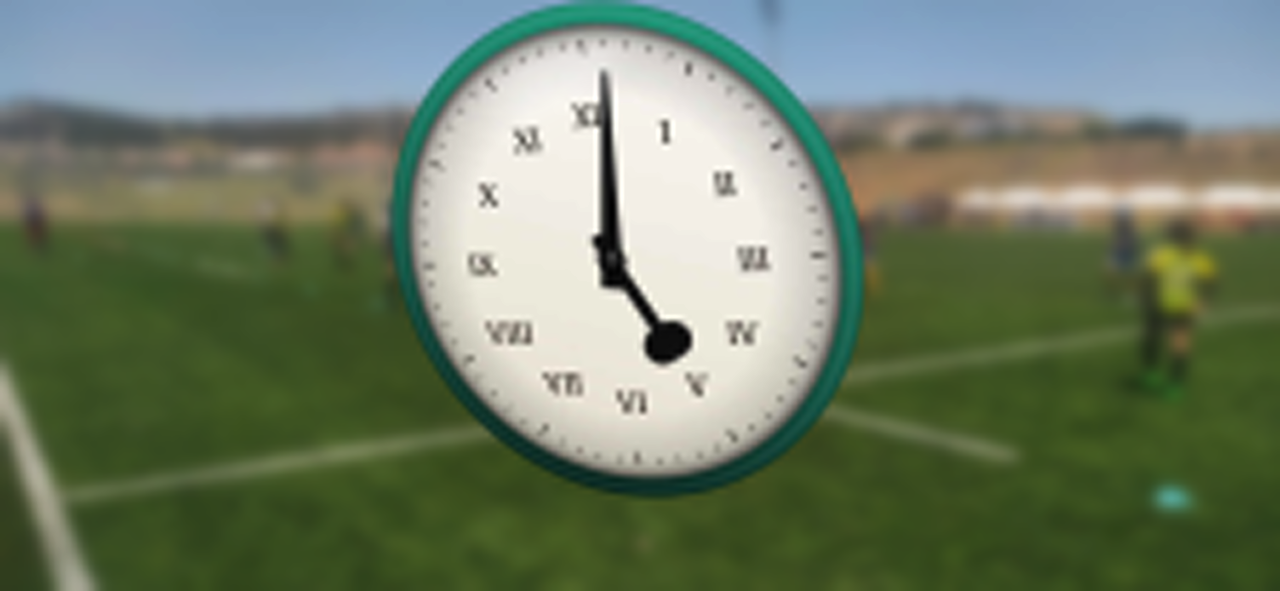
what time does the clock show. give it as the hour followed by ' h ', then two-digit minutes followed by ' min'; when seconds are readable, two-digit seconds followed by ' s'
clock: 5 h 01 min
